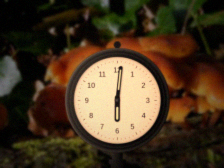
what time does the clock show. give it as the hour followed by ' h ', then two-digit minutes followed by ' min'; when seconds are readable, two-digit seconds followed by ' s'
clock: 6 h 01 min
